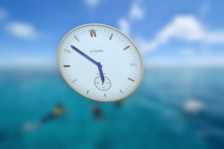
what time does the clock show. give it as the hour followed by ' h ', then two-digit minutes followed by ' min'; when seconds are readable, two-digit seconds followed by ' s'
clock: 5 h 52 min
